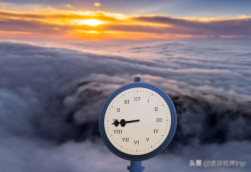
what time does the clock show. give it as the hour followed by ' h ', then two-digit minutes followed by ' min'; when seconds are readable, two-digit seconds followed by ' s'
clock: 8 h 44 min
